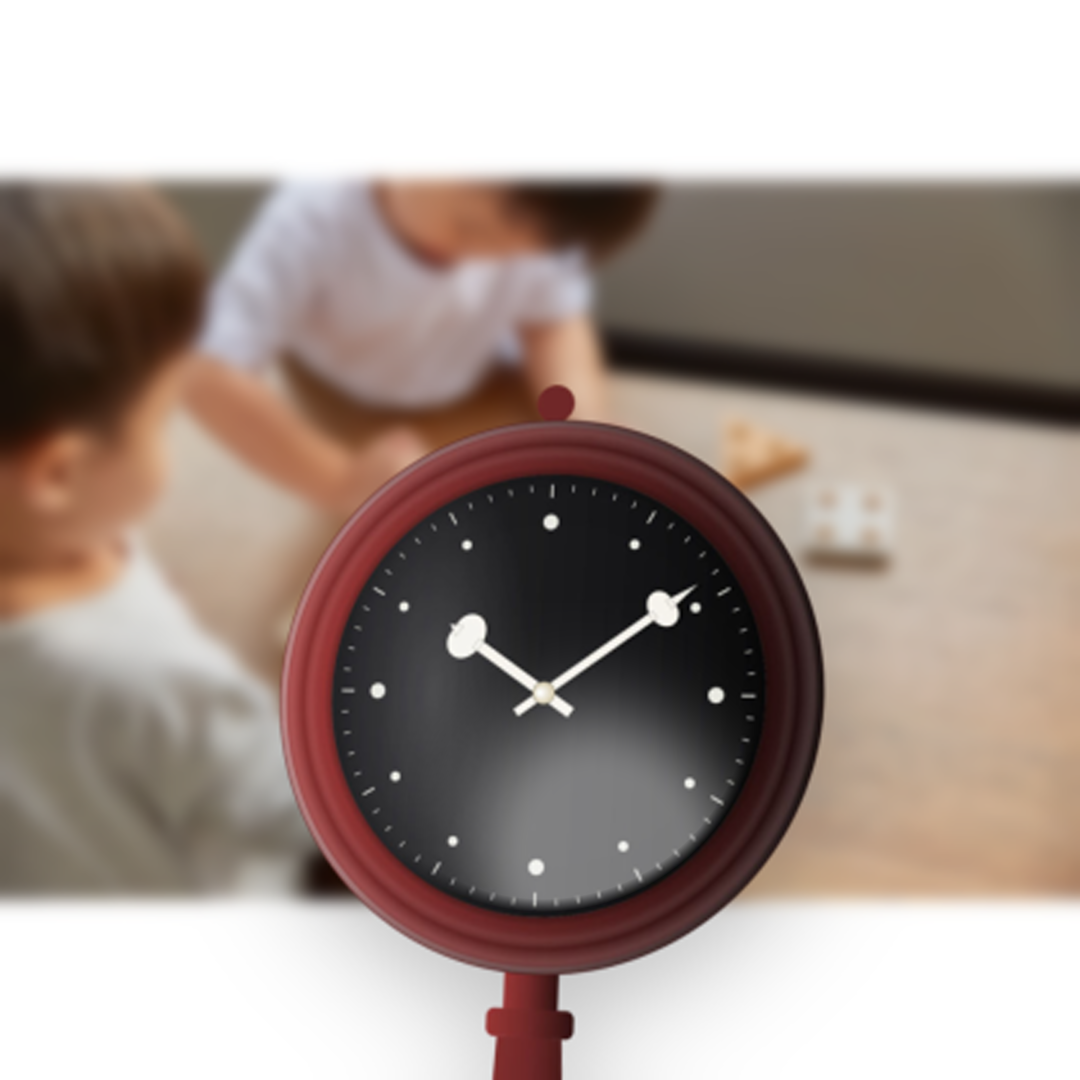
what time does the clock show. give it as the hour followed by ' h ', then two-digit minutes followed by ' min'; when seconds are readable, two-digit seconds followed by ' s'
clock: 10 h 09 min
